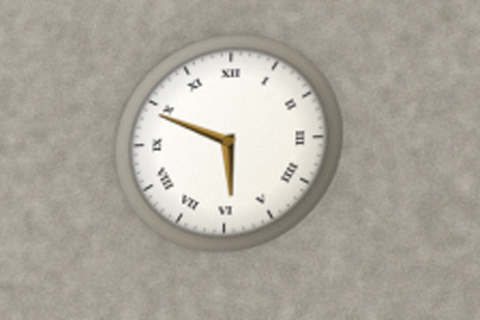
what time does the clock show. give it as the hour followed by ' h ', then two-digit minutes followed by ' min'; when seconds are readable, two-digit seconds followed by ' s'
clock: 5 h 49 min
